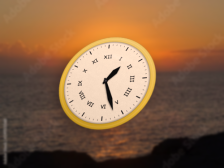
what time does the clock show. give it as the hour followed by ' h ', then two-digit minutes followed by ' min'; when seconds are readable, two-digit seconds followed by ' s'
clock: 1 h 27 min
